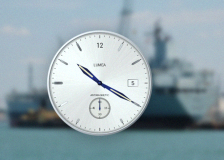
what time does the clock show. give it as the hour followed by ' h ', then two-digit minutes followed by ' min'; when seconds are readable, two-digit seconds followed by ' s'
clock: 10 h 20 min
